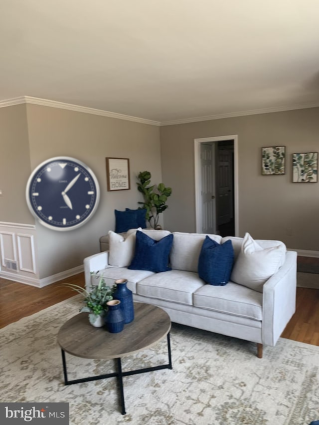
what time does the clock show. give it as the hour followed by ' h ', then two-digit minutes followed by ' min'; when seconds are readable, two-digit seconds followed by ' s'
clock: 5 h 07 min
